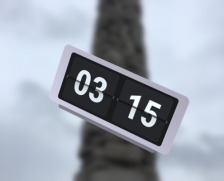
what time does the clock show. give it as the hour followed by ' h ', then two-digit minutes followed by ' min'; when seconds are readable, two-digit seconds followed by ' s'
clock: 3 h 15 min
